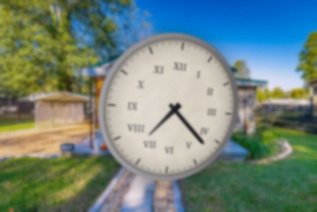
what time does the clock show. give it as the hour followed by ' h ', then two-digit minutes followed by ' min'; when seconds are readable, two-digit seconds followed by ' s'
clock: 7 h 22 min
